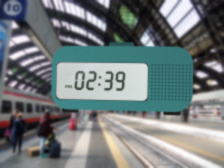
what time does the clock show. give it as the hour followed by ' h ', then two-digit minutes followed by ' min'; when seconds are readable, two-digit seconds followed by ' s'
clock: 2 h 39 min
